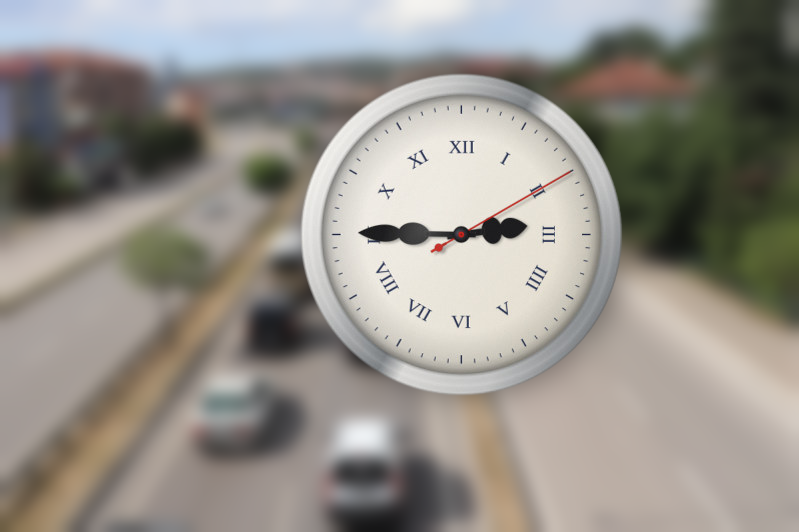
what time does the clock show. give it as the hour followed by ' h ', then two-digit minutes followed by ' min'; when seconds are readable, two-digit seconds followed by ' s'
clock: 2 h 45 min 10 s
